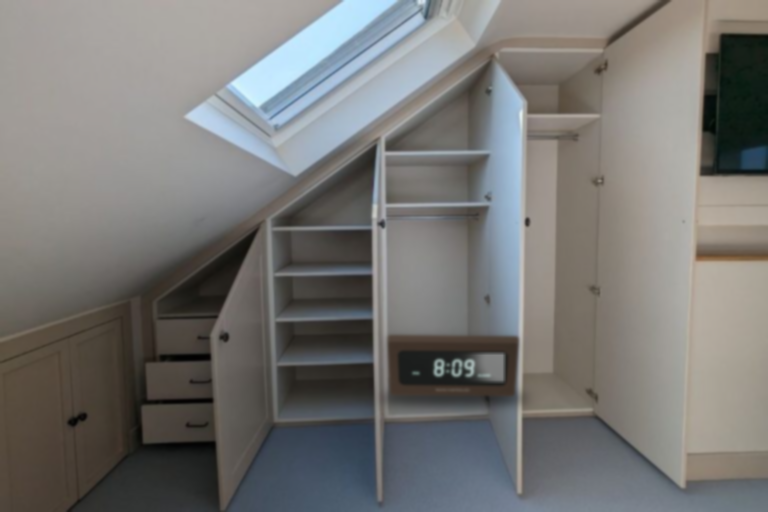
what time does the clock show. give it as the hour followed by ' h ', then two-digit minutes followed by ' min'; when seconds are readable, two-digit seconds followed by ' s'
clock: 8 h 09 min
